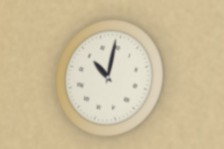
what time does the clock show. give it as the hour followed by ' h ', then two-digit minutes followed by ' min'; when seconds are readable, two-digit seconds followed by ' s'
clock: 9 h 59 min
